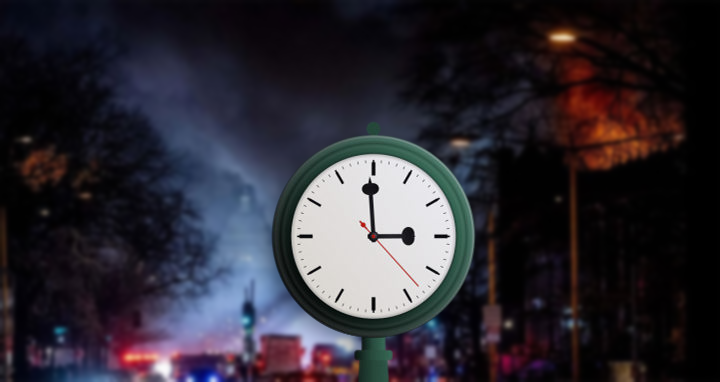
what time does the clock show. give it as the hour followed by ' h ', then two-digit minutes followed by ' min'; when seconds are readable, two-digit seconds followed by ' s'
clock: 2 h 59 min 23 s
